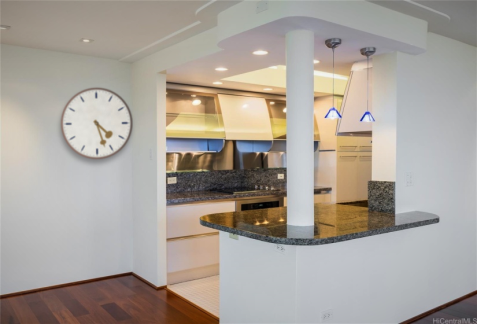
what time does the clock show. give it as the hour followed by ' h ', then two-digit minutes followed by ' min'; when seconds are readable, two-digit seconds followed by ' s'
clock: 4 h 27 min
